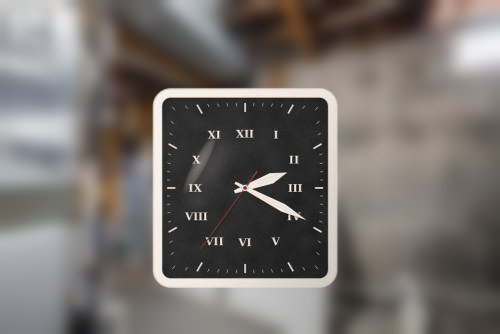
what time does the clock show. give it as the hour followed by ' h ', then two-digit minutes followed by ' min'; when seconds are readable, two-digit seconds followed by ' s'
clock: 2 h 19 min 36 s
